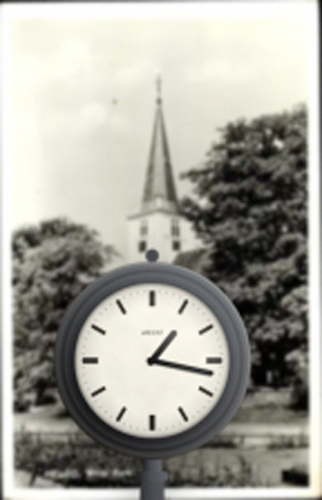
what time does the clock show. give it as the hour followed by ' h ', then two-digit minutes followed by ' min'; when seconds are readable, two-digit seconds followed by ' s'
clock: 1 h 17 min
